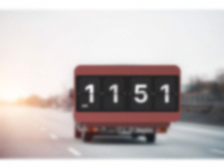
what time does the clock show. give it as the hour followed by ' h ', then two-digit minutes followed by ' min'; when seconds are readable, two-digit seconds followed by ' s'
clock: 11 h 51 min
